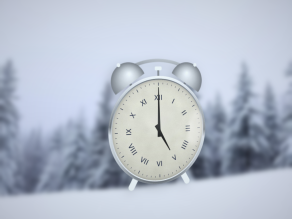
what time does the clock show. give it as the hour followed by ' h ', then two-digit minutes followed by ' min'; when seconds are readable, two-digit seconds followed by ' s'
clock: 5 h 00 min
